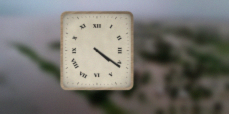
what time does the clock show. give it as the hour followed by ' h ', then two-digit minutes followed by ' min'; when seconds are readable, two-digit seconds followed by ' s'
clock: 4 h 21 min
